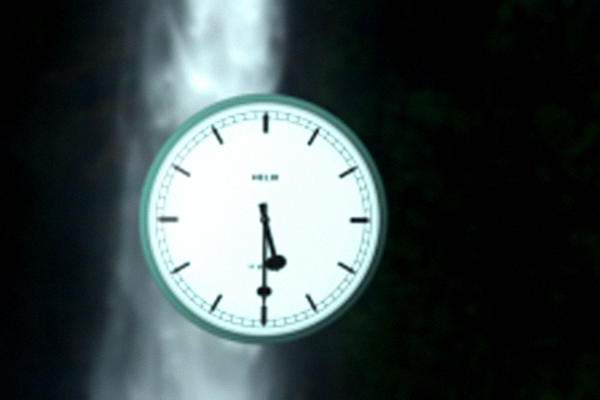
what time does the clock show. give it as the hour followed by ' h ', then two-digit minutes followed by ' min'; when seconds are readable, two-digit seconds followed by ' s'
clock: 5 h 30 min
